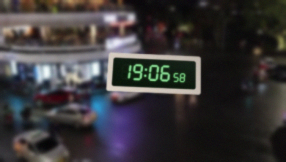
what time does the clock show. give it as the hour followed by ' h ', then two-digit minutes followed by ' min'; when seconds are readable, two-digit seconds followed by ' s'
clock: 19 h 06 min 58 s
